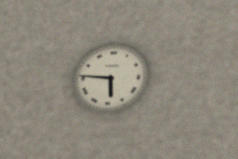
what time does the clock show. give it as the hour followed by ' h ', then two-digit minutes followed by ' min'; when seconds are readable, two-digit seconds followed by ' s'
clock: 5 h 46 min
